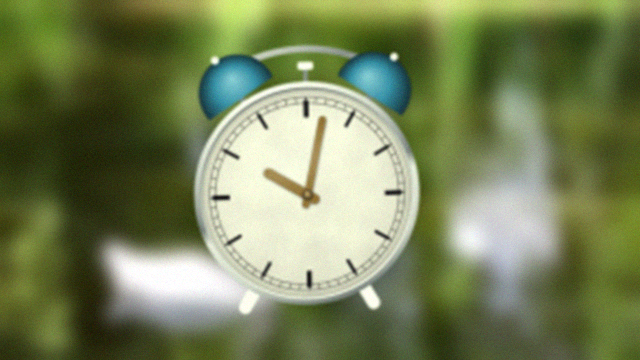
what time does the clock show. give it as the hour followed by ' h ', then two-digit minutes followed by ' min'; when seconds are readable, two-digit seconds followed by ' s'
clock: 10 h 02 min
